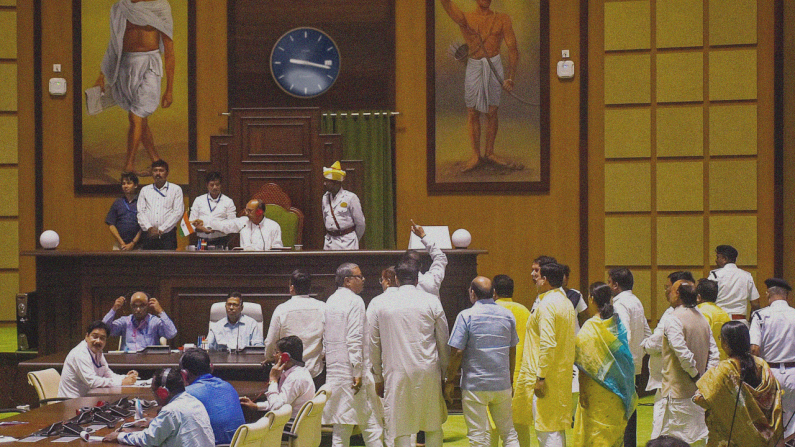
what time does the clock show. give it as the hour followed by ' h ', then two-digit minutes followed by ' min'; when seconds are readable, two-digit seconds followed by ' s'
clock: 9 h 17 min
